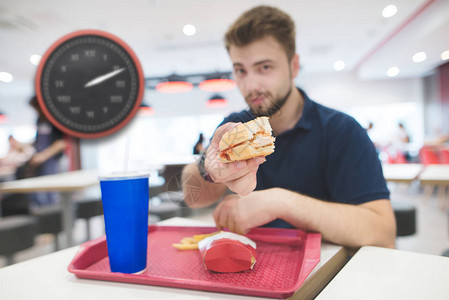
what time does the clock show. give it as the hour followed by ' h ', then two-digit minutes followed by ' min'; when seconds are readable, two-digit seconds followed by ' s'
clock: 2 h 11 min
